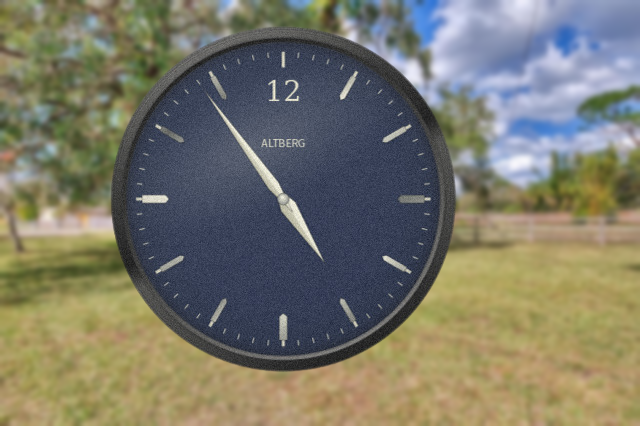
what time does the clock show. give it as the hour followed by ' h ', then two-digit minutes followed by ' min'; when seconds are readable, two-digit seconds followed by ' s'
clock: 4 h 54 min
